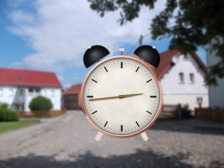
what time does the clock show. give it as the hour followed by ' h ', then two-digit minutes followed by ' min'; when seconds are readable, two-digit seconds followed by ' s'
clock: 2 h 44 min
